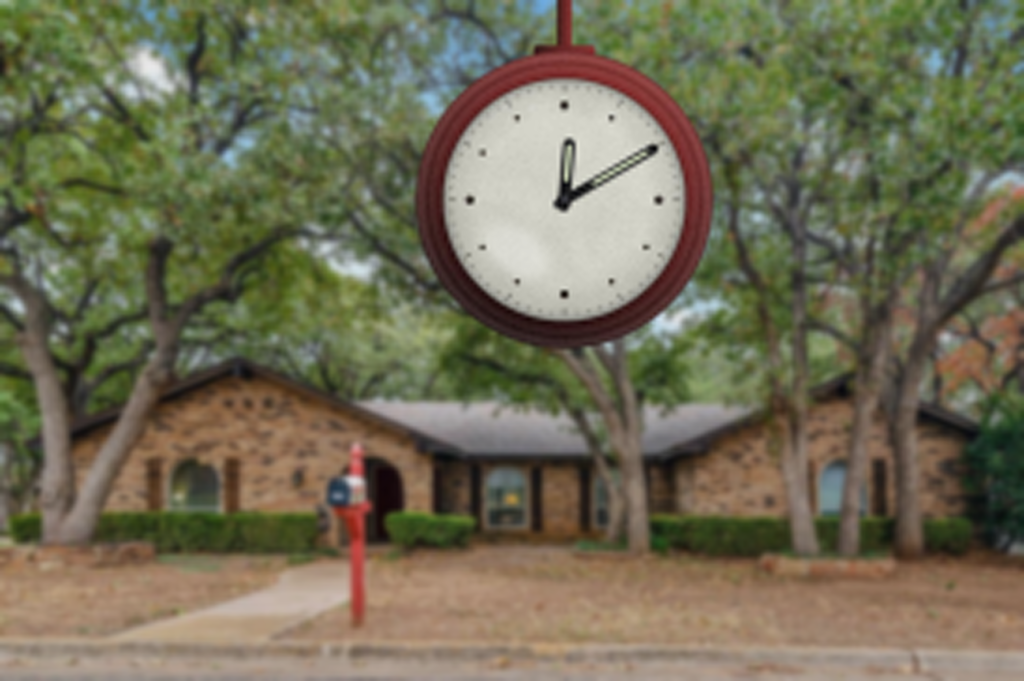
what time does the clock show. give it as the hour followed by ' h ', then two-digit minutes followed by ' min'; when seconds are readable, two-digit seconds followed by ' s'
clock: 12 h 10 min
